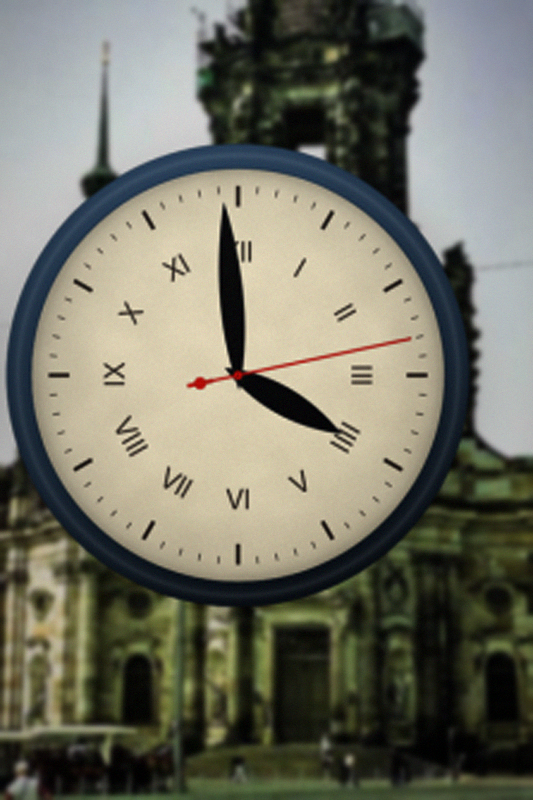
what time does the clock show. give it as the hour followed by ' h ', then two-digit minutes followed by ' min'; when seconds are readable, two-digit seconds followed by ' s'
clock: 3 h 59 min 13 s
